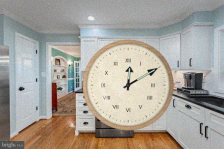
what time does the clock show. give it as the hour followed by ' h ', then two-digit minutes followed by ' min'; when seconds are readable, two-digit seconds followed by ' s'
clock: 12 h 10 min
